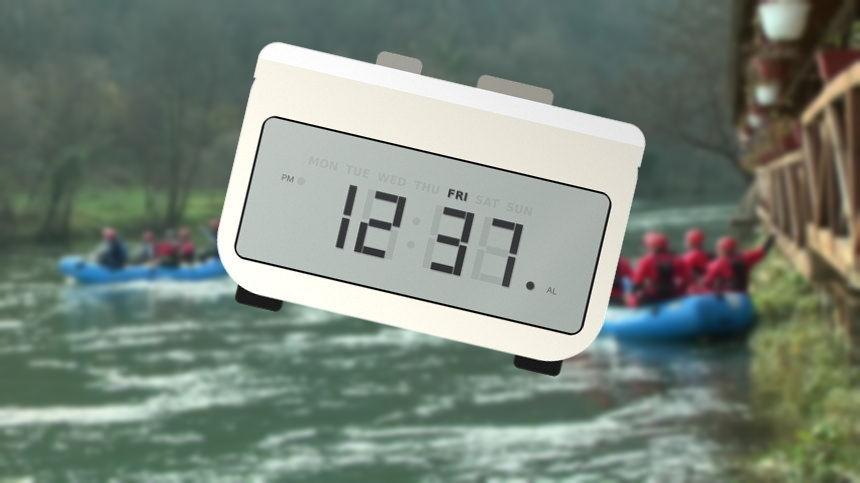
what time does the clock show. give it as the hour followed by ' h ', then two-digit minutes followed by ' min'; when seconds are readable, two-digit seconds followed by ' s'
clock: 12 h 37 min
